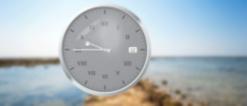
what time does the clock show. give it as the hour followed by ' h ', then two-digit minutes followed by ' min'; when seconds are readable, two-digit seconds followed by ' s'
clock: 9 h 45 min
